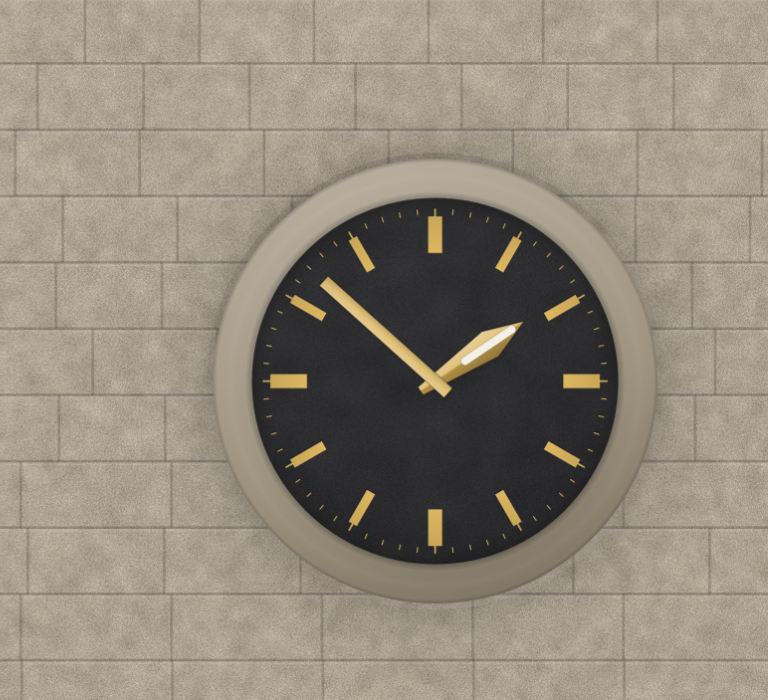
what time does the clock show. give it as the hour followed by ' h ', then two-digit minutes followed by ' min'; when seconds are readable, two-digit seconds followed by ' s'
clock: 1 h 52 min
